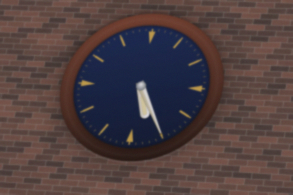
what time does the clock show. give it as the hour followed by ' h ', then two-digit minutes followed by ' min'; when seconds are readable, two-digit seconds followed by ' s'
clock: 5 h 25 min
